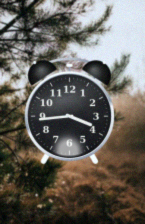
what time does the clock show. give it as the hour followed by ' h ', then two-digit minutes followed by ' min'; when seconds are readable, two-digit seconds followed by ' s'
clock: 3 h 44 min
